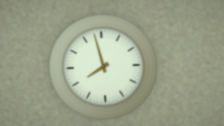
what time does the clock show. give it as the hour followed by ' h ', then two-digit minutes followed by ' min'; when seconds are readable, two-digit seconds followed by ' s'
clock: 7 h 58 min
